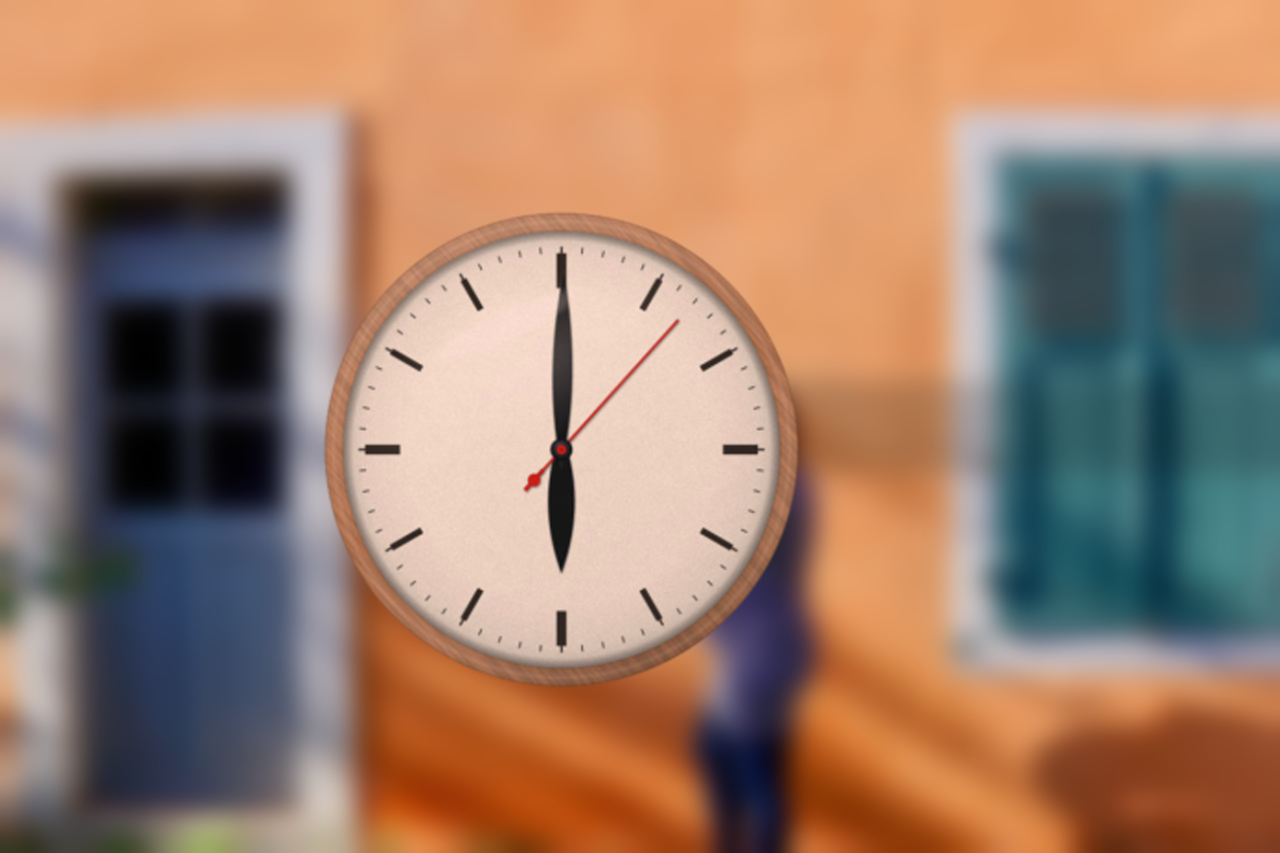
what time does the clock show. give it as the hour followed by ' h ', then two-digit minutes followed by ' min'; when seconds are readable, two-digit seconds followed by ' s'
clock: 6 h 00 min 07 s
